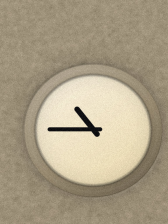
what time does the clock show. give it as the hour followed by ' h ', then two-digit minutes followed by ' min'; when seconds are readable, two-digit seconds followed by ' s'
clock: 10 h 45 min
